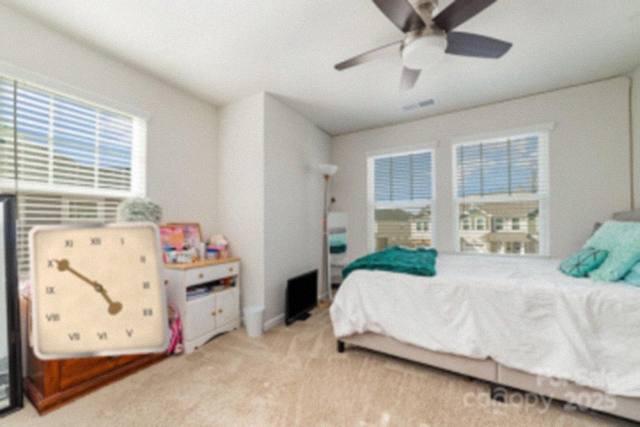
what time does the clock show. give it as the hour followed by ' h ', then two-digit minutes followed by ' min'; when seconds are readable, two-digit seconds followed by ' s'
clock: 4 h 51 min
